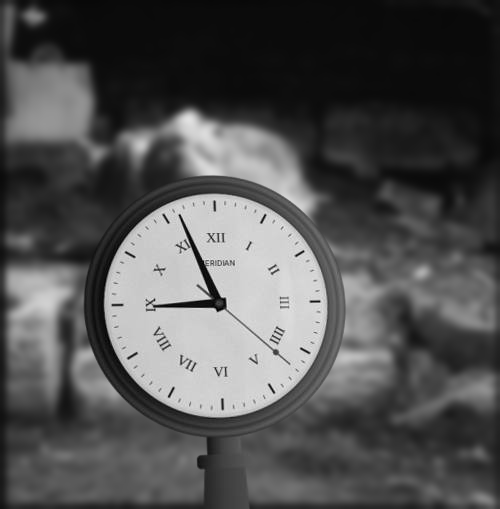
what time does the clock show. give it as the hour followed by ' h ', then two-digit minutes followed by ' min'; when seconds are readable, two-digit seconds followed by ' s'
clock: 8 h 56 min 22 s
